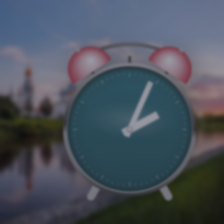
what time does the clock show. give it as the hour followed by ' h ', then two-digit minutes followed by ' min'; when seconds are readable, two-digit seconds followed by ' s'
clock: 2 h 04 min
